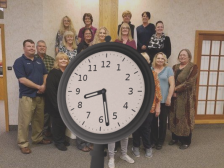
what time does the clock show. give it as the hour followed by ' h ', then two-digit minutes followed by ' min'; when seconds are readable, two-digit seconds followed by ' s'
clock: 8 h 28 min
